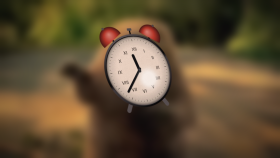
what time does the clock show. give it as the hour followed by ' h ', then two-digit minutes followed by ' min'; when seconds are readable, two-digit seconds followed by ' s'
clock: 11 h 37 min
